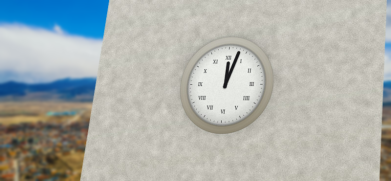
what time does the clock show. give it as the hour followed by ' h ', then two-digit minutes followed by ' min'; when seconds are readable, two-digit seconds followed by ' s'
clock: 12 h 03 min
